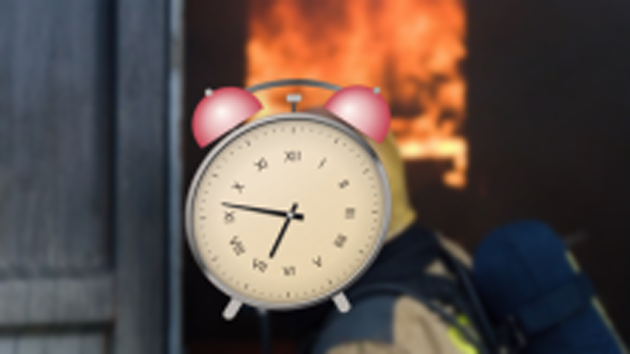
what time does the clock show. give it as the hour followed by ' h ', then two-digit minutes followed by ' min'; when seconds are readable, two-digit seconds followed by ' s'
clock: 6 h 47 min
